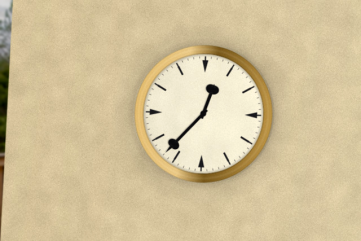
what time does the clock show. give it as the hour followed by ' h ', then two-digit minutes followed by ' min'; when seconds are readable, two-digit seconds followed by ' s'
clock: 12 h 37 min
